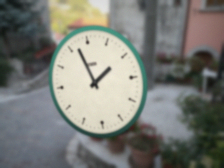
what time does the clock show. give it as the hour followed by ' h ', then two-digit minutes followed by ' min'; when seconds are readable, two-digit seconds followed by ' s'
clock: 1 h 57 min
